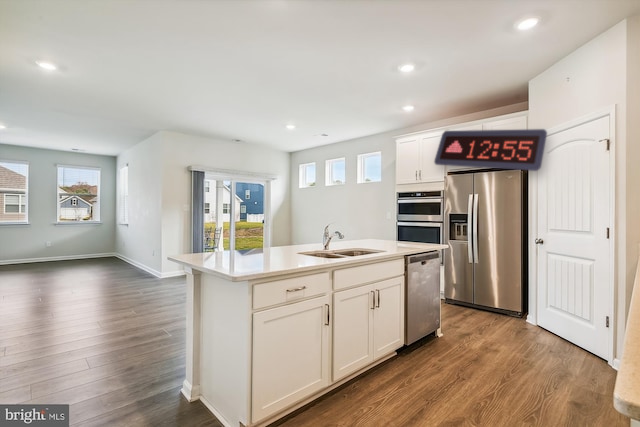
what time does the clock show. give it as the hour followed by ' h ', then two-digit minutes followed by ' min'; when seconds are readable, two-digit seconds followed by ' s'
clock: 12 h 55 min
